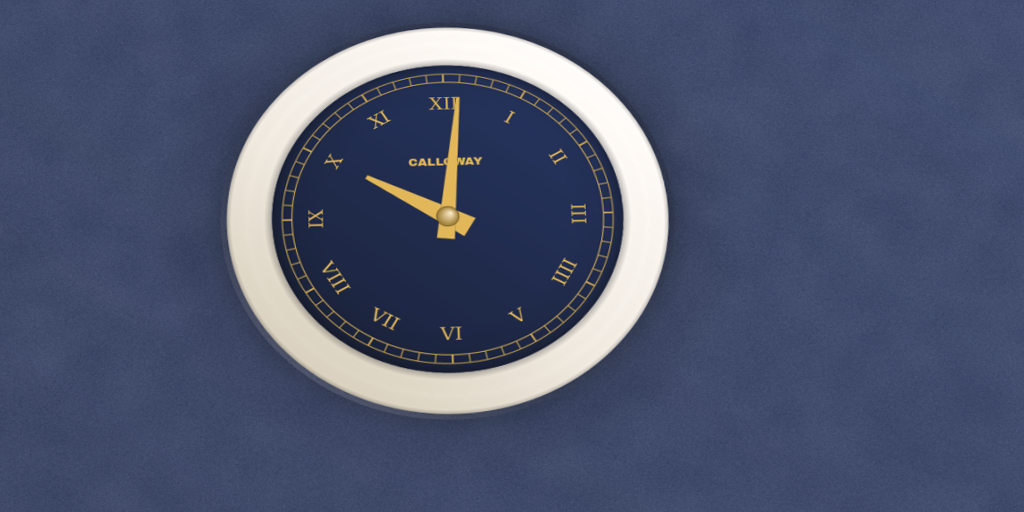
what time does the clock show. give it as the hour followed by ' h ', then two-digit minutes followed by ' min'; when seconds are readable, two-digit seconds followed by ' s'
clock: 10 h 01 min
